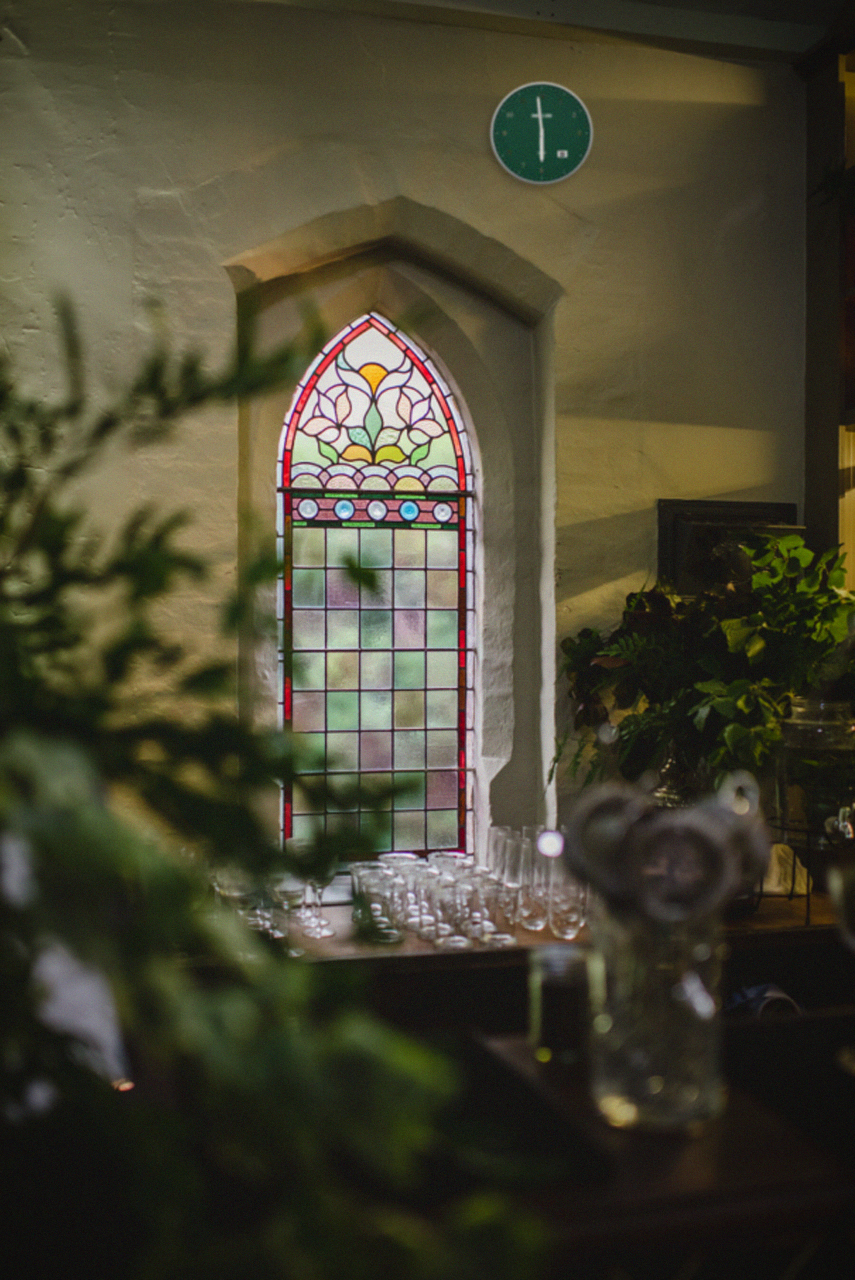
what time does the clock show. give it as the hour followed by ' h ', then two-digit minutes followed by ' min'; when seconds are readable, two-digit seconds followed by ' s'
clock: 5 h 59 min
